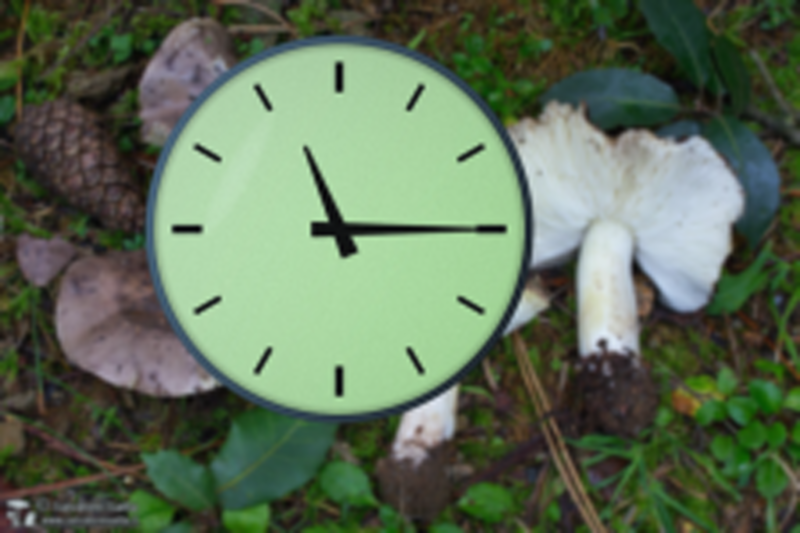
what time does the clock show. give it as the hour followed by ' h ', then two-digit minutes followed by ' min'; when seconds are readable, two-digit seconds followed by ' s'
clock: 11 h 15 min
